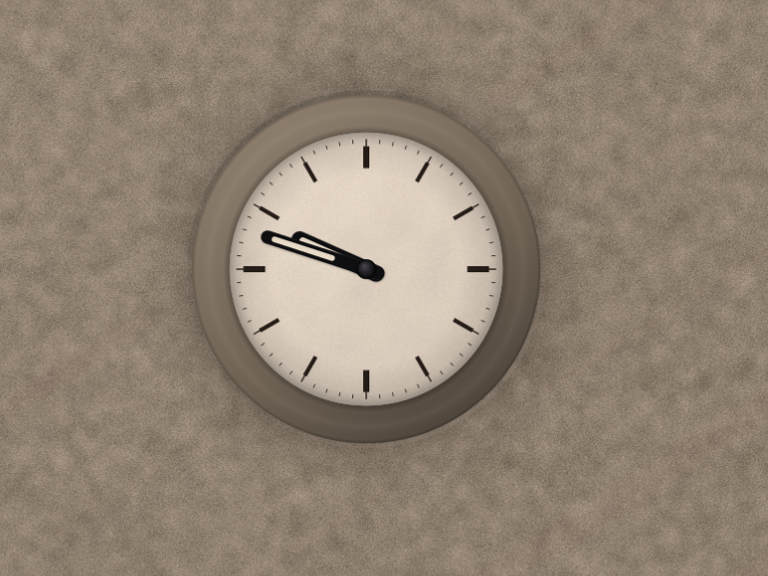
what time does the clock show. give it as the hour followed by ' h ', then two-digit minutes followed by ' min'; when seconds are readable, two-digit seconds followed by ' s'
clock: 9 h 48 min
